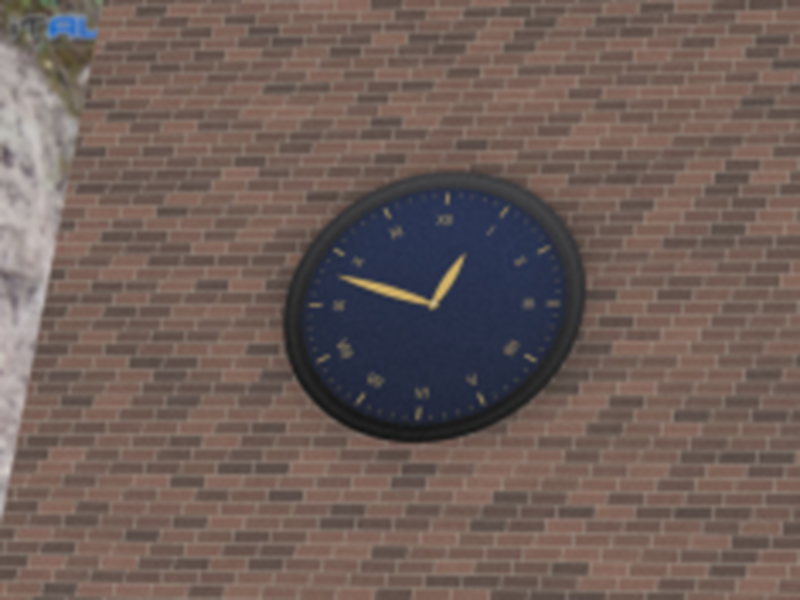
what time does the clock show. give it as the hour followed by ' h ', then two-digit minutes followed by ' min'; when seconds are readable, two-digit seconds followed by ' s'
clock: 12 h 48 min
